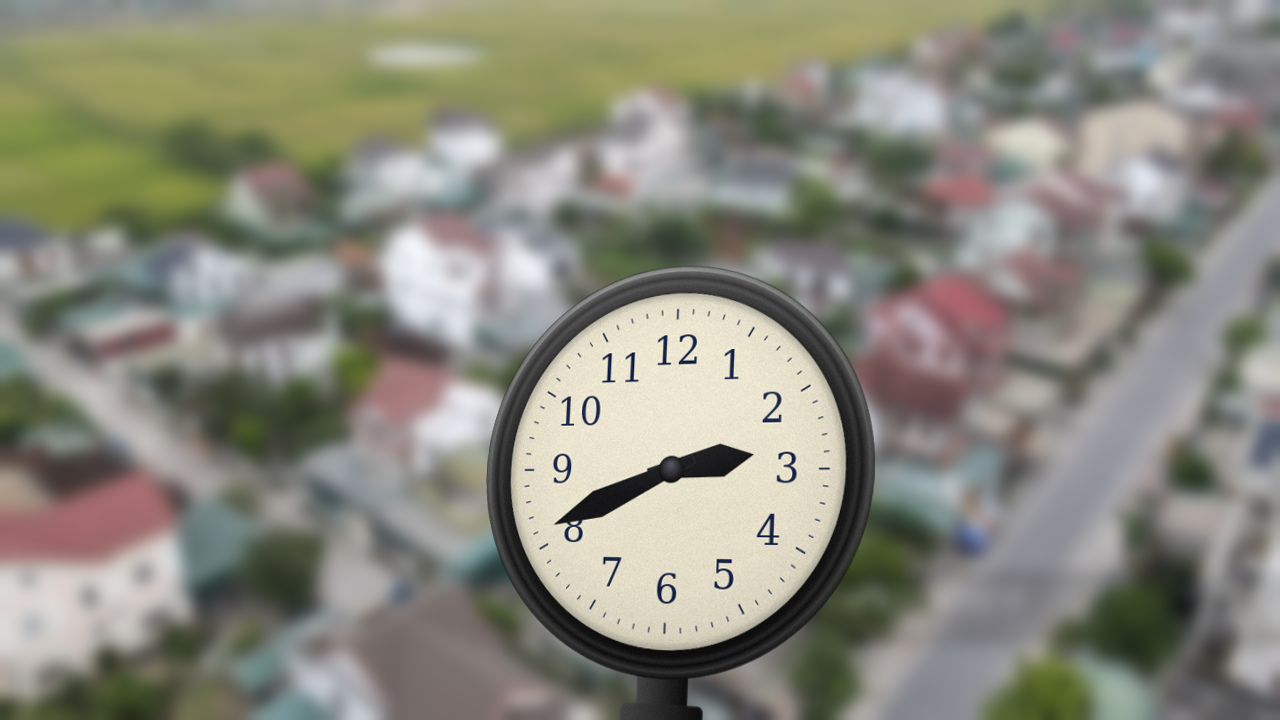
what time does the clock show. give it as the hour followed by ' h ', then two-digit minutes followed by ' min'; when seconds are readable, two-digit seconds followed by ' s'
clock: 2 h 41 min
